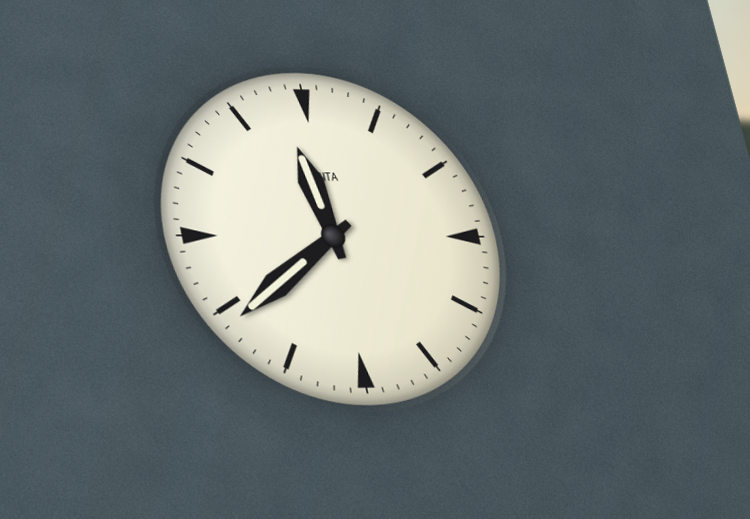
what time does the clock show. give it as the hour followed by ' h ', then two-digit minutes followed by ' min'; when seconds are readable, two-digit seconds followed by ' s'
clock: 11 h 39 min
